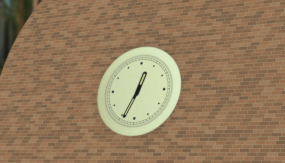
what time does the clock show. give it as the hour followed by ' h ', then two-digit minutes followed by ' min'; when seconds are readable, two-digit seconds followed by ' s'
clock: 12 h 34 min
